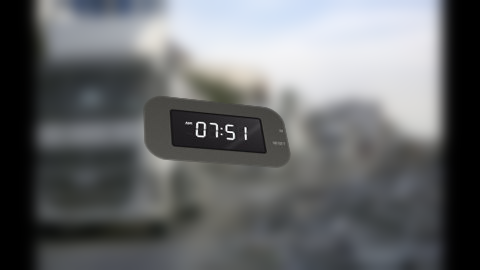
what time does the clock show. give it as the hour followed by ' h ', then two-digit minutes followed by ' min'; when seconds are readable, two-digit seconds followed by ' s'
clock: 7 h 51 min
